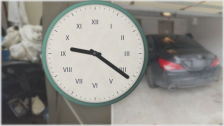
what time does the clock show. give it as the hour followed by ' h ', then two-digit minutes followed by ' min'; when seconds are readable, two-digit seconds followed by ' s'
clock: 9 h 21 min
